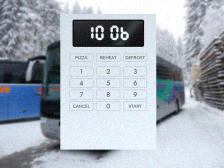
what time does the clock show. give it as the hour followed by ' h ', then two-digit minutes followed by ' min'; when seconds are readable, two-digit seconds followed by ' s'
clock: 10 h 06 min
